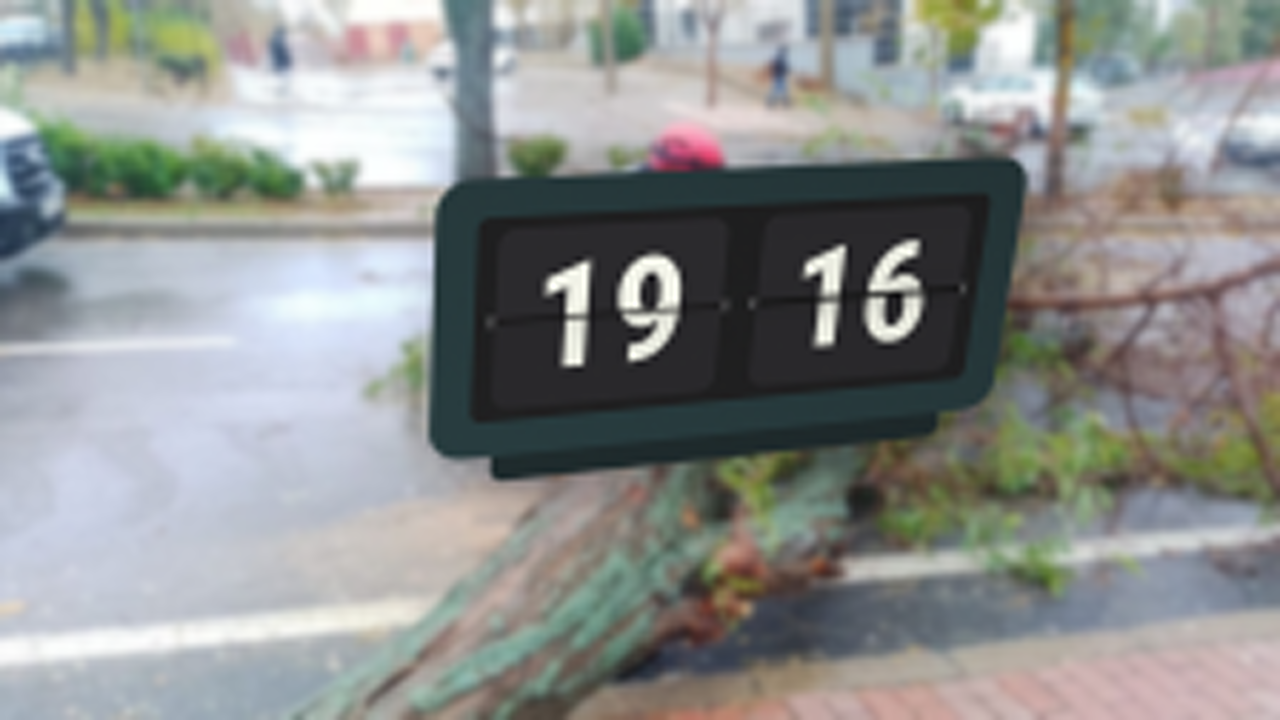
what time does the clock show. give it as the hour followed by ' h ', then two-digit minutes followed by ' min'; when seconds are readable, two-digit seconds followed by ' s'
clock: 19 h 16 min
